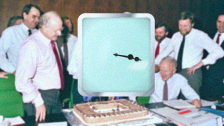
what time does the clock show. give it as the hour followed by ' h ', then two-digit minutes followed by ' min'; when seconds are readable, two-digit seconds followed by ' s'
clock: 3 h 17 min
